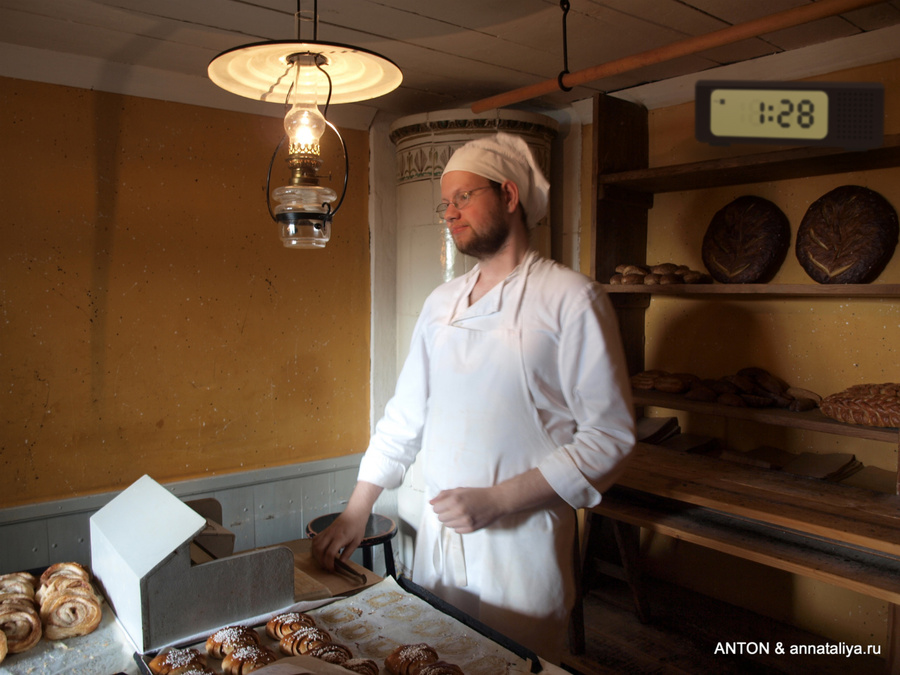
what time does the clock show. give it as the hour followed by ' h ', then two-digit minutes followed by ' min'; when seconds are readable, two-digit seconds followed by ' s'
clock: 1 h 28 min
